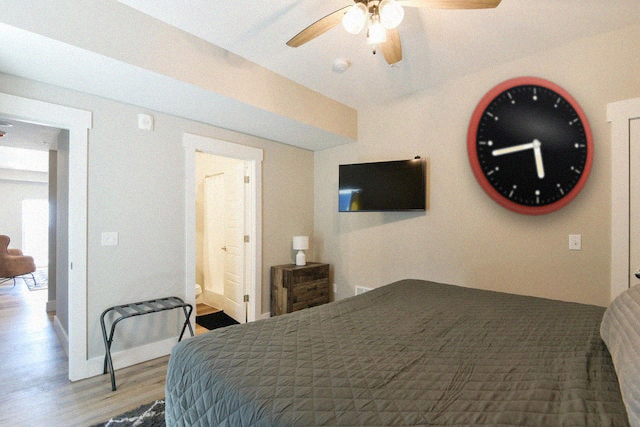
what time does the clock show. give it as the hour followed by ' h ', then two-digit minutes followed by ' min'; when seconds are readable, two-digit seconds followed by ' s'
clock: 5 h 43 min
